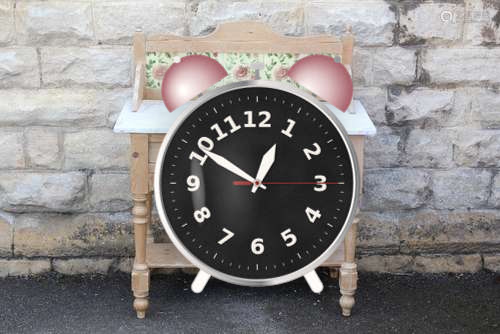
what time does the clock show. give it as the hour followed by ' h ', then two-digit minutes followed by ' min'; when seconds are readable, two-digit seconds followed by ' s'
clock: 12 h 50 min 15 s
